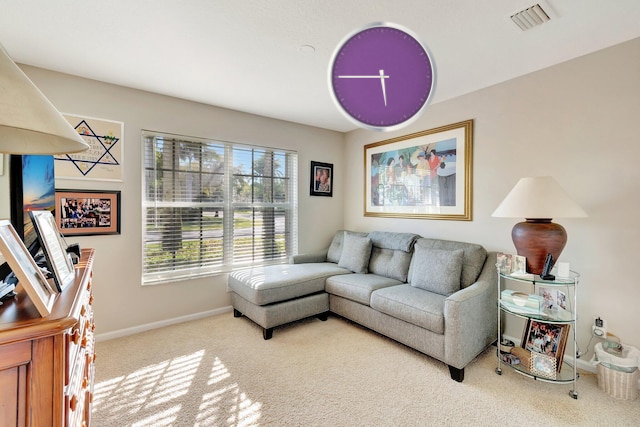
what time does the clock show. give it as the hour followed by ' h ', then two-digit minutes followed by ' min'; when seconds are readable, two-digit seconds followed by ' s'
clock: 5 h 45 min
